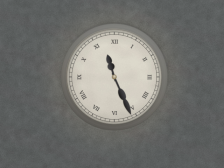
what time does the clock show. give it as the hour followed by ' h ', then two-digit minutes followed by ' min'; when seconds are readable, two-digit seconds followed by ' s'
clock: 11 h 26 min
